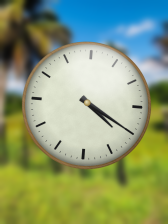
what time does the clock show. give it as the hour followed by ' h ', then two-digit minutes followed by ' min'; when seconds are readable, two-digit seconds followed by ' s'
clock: 4 h 20 min
